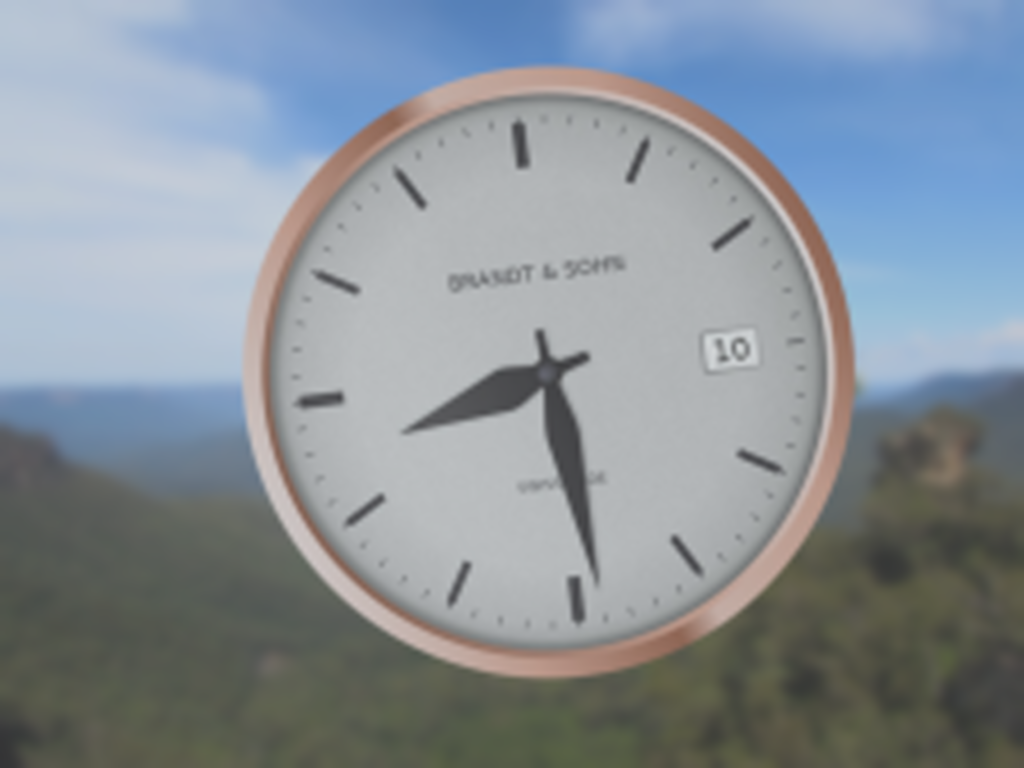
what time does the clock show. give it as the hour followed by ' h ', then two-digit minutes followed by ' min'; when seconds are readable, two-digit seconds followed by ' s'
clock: 8 h 29 min
